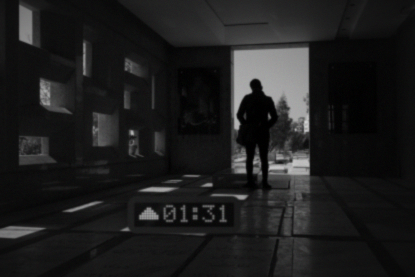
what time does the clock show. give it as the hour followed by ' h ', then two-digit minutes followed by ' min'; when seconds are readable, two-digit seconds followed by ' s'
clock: 1 h 31 min
